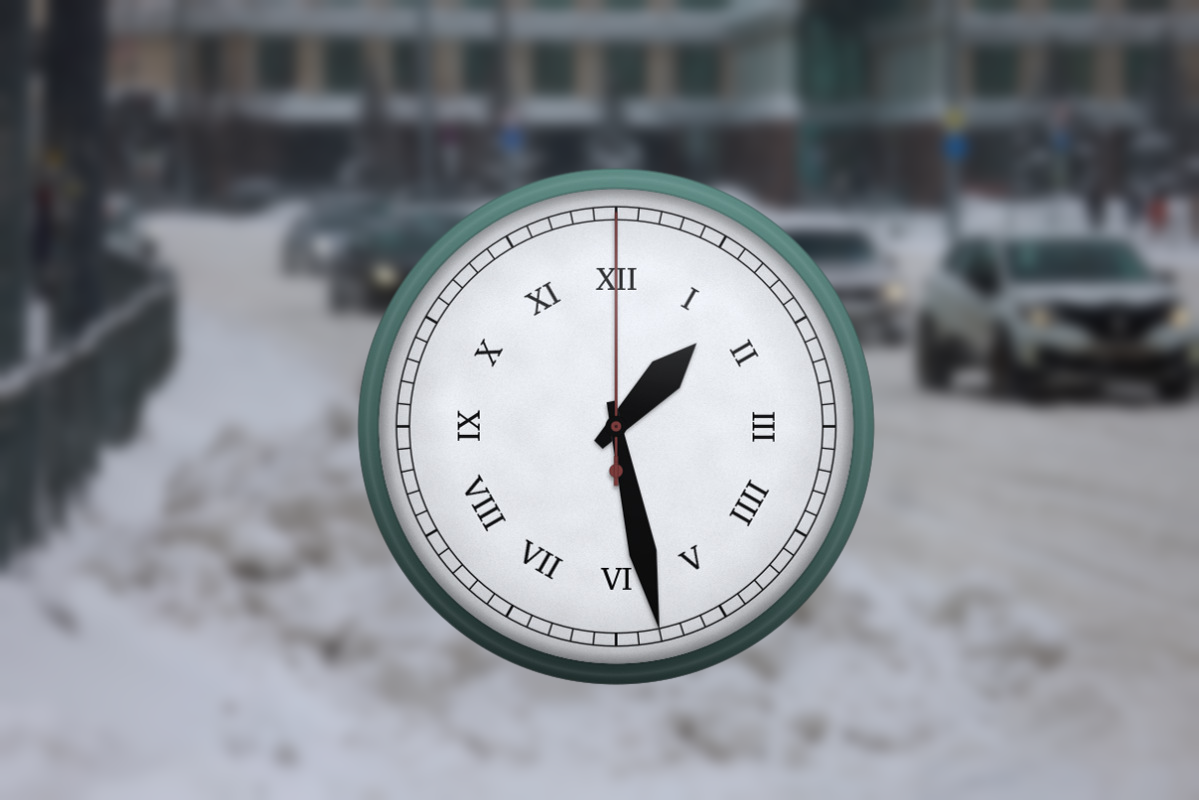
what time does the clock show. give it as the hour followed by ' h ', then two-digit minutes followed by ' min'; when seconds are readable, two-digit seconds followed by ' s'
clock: 1 h 28 min 00 s
